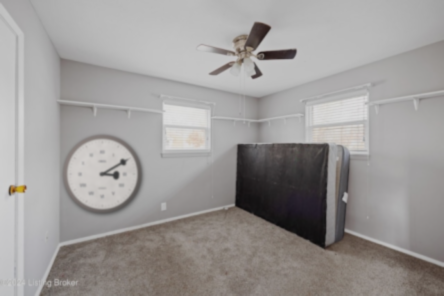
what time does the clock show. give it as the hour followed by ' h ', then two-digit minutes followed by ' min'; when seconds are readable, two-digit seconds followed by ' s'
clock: 3 h 10 min
